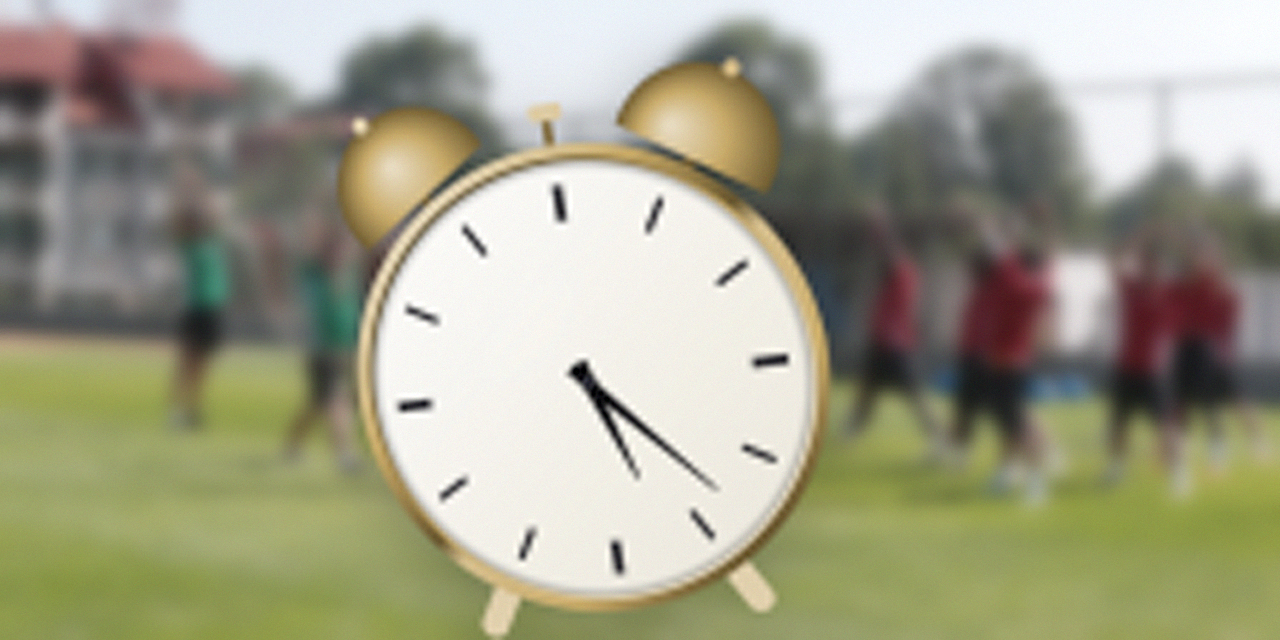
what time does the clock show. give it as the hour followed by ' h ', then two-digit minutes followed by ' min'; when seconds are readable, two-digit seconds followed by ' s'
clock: 5 h 23 min
